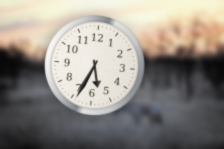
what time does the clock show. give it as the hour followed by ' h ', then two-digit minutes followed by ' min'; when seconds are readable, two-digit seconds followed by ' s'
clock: 5 h 34 min
